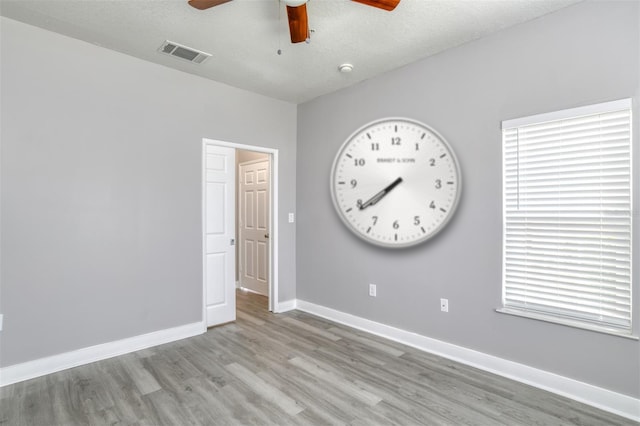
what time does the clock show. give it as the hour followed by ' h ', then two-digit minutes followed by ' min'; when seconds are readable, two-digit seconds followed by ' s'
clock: 7 h 39 min
